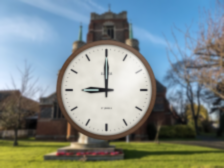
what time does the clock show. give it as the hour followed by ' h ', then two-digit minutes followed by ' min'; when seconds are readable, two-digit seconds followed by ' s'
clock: 9 h 00 min
